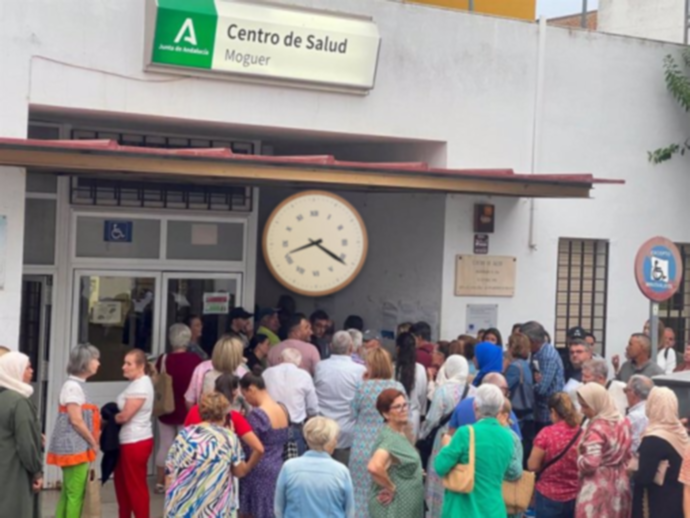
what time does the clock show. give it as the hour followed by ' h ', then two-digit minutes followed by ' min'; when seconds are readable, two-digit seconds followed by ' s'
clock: 8 h 21 min
